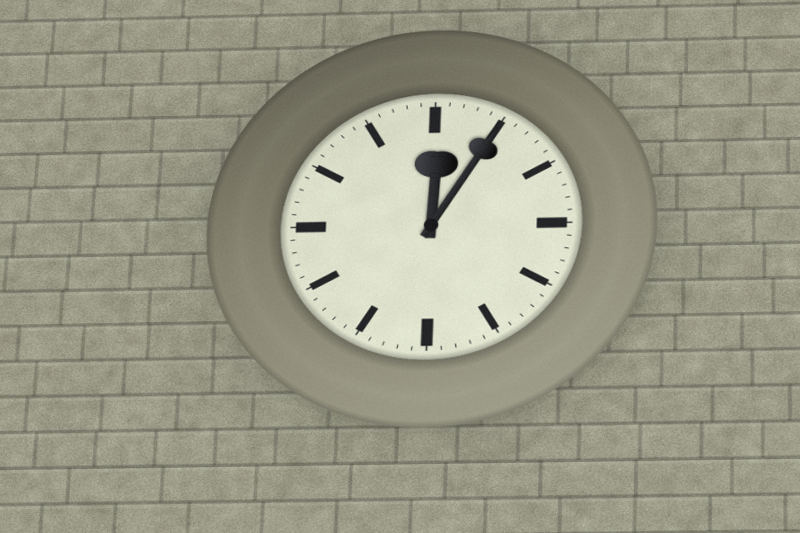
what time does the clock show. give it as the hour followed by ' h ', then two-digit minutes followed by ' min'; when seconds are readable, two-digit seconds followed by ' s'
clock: 12 h 05 min
